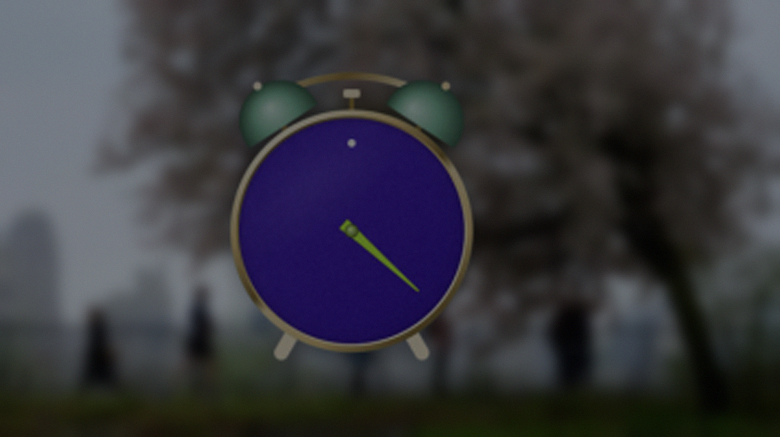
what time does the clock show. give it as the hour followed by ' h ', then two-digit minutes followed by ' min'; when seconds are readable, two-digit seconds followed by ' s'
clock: 4 h 22 min
